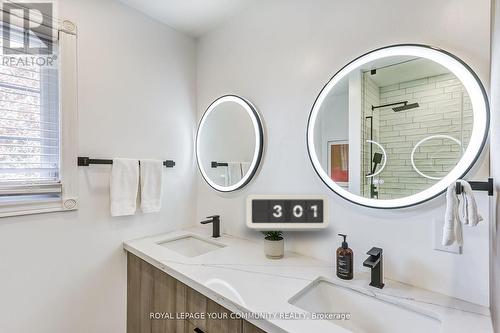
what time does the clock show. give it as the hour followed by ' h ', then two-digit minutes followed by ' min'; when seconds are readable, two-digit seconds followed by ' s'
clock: 3 h 01 min
